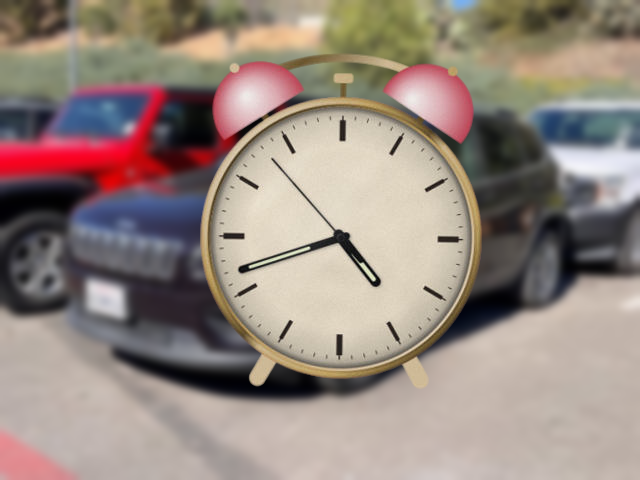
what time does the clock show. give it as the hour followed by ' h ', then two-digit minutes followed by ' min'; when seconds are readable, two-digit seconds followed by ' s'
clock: 4 h 41 min 53 s
